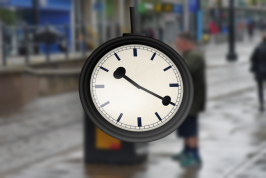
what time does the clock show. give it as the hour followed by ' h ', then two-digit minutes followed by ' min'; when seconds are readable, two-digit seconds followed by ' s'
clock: 10 h 20 min
